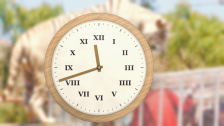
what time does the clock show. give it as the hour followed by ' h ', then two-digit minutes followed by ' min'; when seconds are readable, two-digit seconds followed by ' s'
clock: 11 h 42 min
